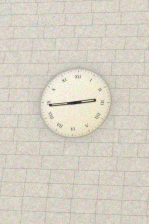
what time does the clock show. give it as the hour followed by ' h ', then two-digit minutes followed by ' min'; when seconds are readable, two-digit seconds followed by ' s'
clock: 2 h 44 min
